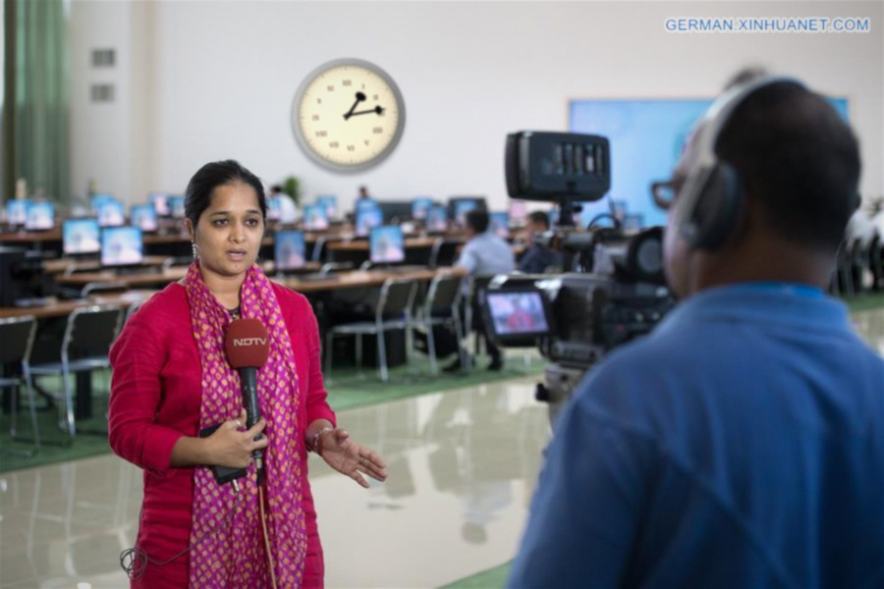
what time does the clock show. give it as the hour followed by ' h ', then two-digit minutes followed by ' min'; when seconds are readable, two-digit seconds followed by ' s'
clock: 1 h 14 min
